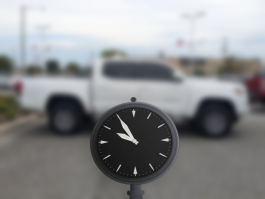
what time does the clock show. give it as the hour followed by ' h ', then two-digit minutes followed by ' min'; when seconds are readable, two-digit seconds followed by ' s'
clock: 9 h 55 min
